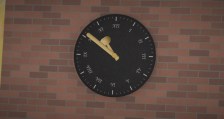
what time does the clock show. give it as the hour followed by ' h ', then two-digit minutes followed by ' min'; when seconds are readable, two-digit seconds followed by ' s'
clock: 10 h 51 min
